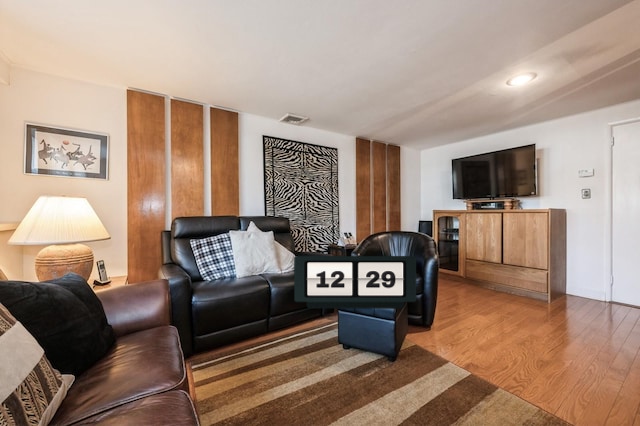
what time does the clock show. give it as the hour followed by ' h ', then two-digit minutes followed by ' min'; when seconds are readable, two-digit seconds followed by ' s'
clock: 12 h 29 min
